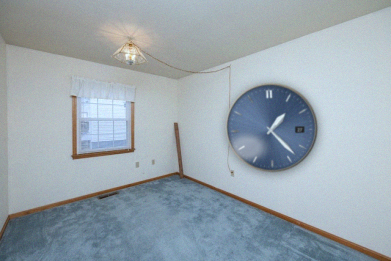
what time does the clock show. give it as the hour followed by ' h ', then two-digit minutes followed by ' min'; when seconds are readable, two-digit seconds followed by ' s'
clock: 1 h 23 min
